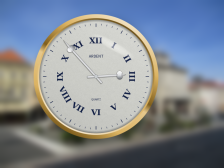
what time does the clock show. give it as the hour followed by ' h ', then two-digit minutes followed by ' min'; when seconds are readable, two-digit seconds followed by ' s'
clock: 2 h 53 min
